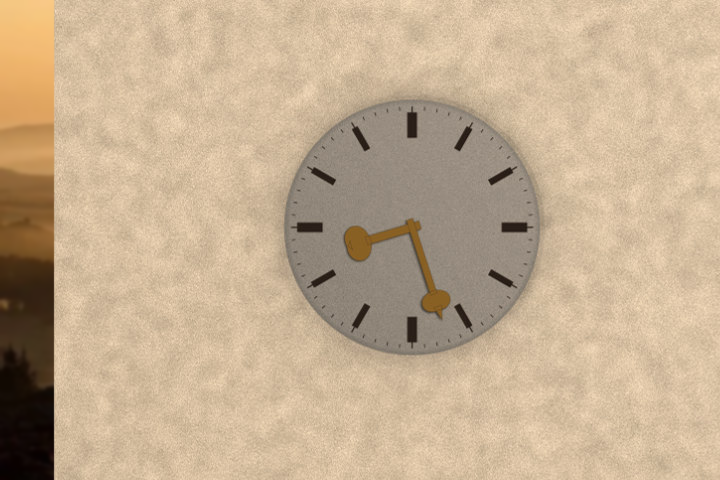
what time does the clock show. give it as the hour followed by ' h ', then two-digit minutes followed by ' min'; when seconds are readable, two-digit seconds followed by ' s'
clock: 8 h 27 min
